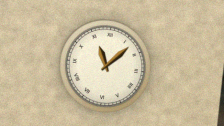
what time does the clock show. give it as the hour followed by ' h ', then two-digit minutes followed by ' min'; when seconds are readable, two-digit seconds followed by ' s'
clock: 11 h 07 min
